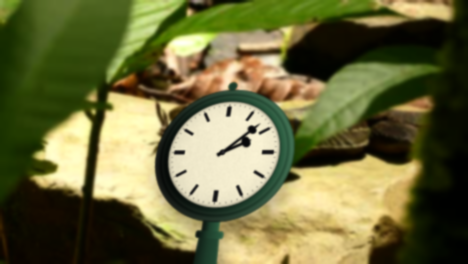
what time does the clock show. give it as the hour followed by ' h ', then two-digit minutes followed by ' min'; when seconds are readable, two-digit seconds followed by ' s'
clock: 2 h 08 min
